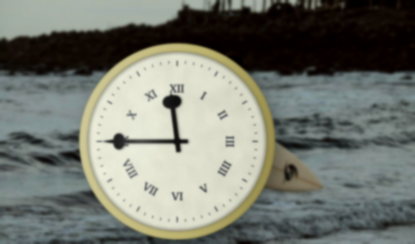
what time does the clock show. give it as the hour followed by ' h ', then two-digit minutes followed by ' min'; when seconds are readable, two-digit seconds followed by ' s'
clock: 11 h 45 min
